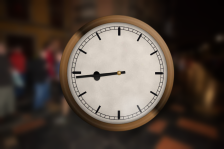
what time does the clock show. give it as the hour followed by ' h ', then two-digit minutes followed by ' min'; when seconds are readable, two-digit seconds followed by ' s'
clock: 8 h 44 min
